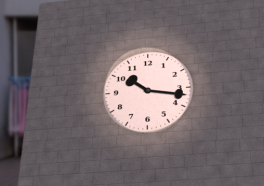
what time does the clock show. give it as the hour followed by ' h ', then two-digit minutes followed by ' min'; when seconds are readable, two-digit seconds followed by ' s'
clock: 10 h 17 min
